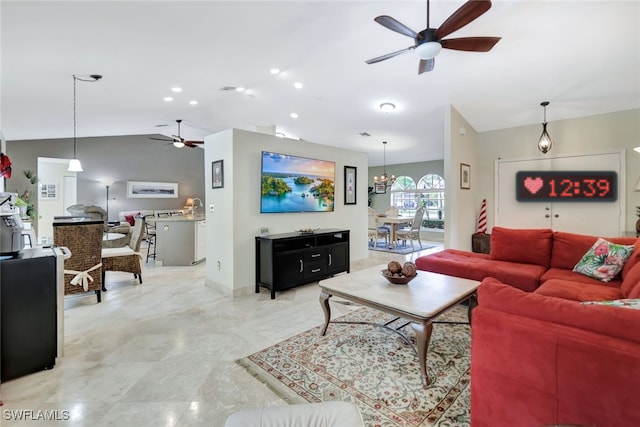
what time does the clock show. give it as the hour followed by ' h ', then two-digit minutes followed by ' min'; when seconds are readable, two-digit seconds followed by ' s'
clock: 12 h 39 min
